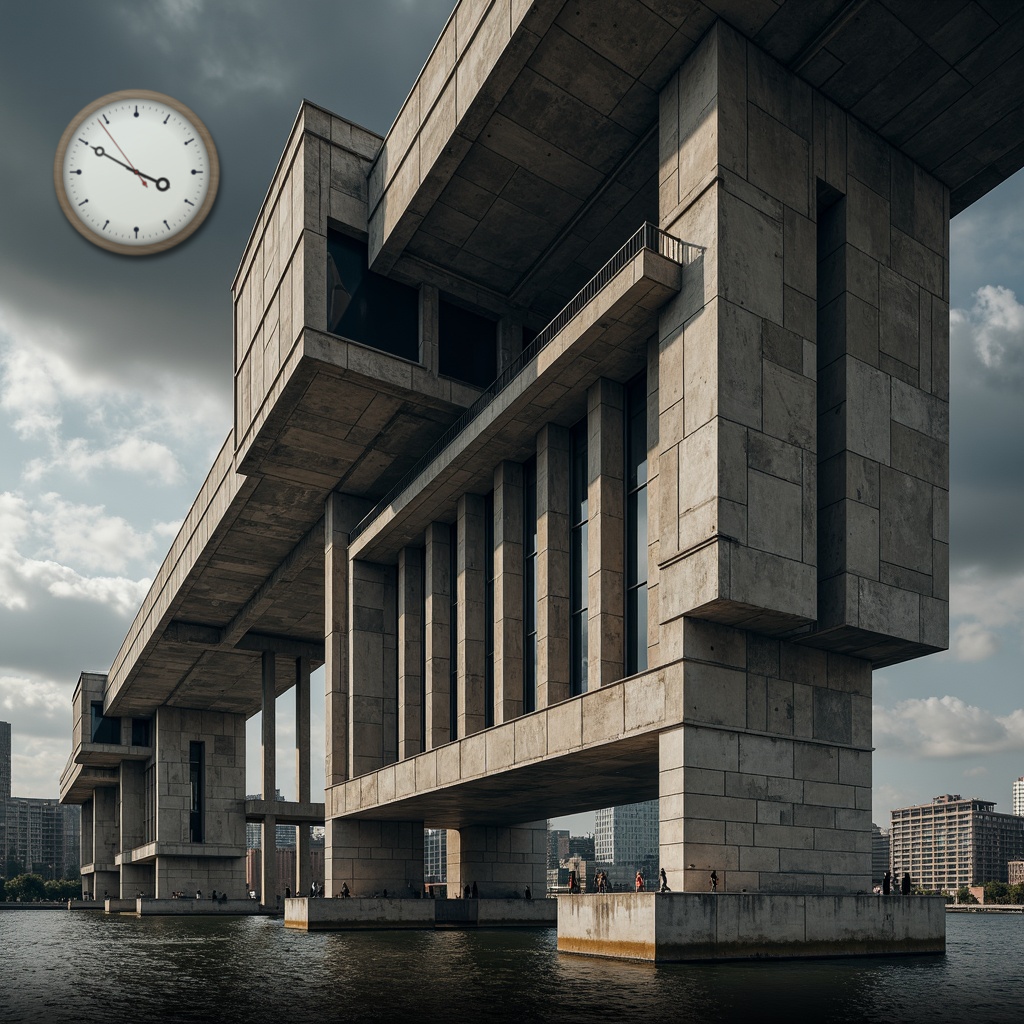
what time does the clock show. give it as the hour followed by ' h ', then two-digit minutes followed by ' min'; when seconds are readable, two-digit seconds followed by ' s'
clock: 3 h 49 min 54 s
